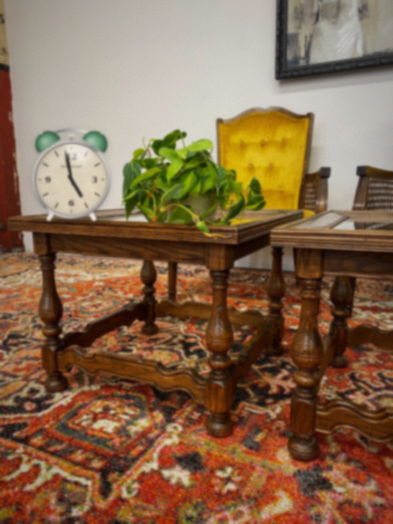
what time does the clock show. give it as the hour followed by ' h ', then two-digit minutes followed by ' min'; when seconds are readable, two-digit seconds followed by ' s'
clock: 4 h 58 min
